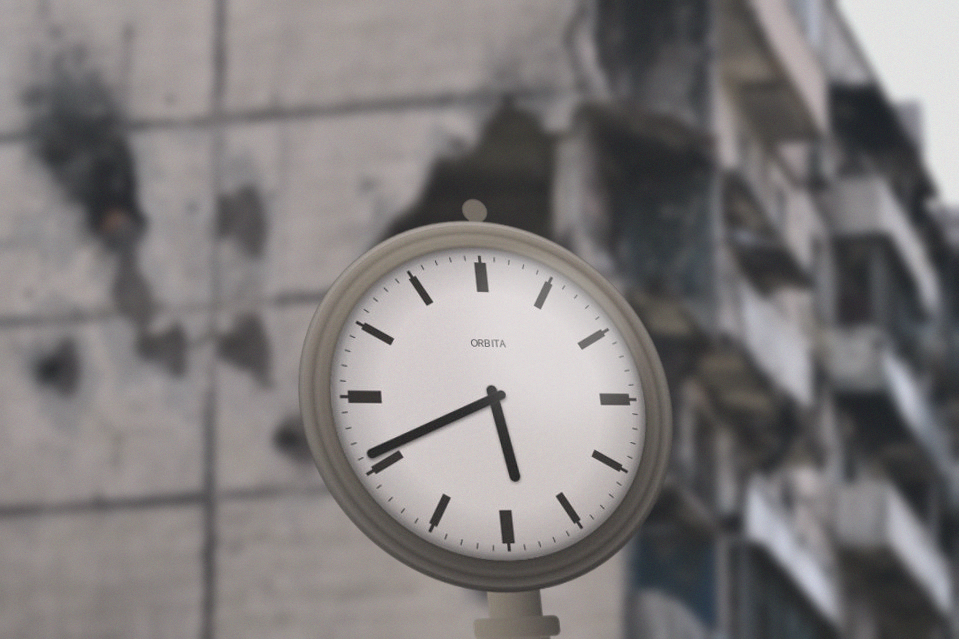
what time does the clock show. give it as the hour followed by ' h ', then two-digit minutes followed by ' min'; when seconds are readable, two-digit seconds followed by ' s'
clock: 5 h 41 min
